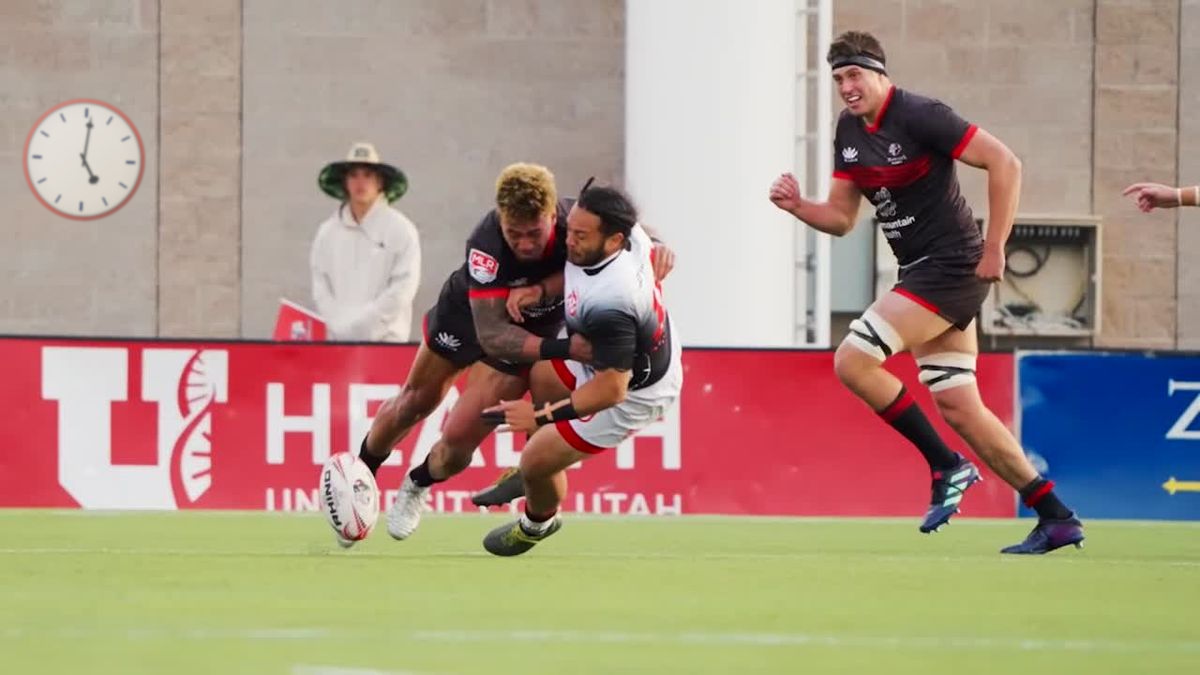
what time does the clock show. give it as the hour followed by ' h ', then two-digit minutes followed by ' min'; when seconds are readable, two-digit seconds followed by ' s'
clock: 5 h 01 min
